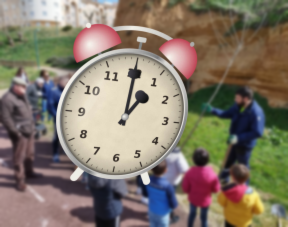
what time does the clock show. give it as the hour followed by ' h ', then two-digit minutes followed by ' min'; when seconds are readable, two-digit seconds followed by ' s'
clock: 1 h 00 min
